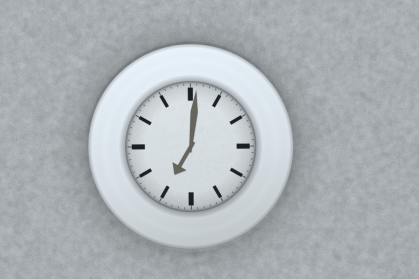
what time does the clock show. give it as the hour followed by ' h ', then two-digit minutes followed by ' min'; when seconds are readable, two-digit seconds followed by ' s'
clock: 7 h 01 min
